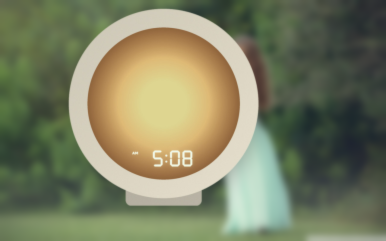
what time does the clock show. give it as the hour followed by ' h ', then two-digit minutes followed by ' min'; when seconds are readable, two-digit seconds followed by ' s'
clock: 5 h 08 min
